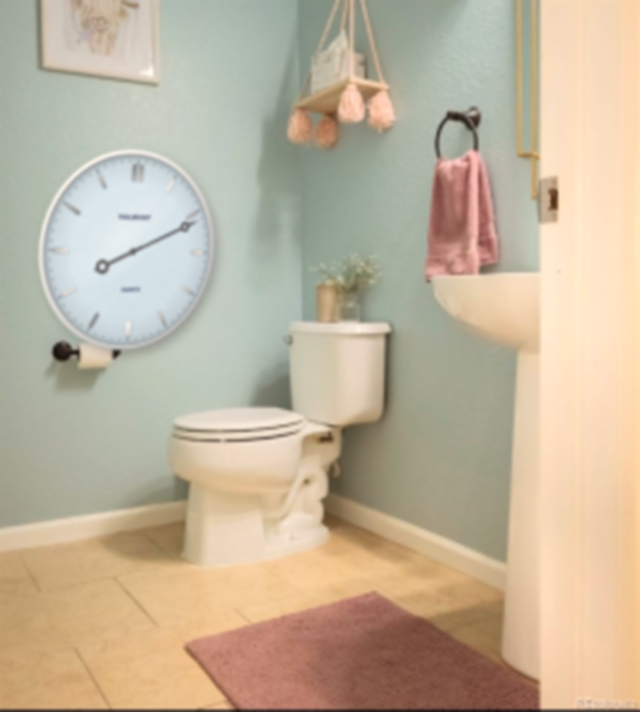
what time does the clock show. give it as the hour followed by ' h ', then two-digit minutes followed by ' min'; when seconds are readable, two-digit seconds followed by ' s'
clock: 8 h 11 min
